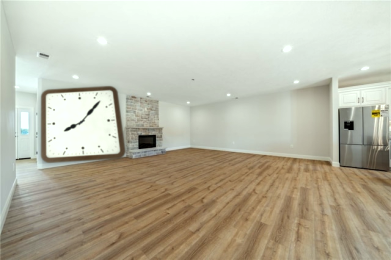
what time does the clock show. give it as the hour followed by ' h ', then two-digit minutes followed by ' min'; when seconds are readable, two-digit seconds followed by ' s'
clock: 8 h 07 min
